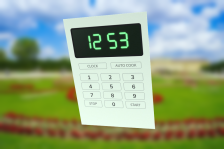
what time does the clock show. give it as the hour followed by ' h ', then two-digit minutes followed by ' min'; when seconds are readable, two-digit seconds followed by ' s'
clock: 12 h 53 min
